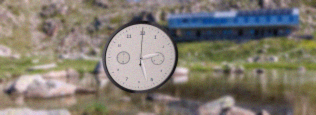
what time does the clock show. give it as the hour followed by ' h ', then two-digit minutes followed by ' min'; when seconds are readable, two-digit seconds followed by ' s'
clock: 2 h 27 min
